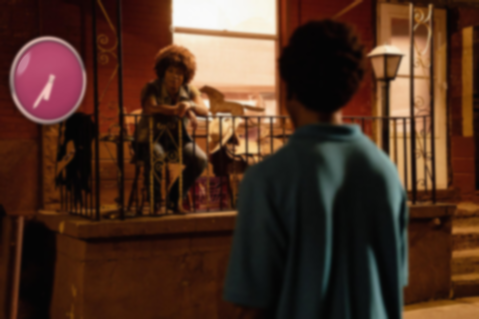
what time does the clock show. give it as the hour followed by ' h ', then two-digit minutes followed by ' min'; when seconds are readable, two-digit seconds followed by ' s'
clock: 6 h 36 min
